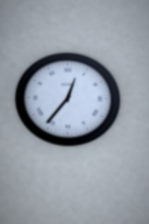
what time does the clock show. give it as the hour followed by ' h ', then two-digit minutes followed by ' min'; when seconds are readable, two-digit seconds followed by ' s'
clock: 12 h 36 min
